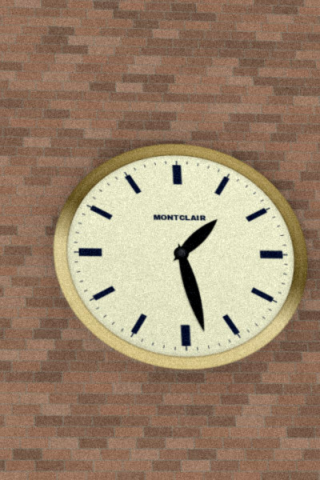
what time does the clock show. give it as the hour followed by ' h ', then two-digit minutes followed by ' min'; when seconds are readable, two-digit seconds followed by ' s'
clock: 1 h 28 min
